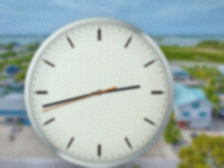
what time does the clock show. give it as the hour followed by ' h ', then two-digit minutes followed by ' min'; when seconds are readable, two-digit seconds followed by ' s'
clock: 2 h 42 min 42 s
